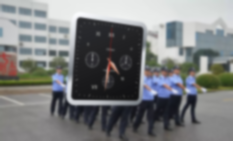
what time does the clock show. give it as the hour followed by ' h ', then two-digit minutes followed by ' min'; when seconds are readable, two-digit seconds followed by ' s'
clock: 4 h 31 min
